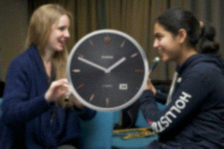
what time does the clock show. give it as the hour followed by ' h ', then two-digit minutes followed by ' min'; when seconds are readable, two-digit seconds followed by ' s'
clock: 1 h 49 min
